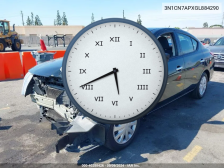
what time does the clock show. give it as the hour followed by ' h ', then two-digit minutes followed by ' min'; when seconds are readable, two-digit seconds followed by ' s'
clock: 5 h 41 min
